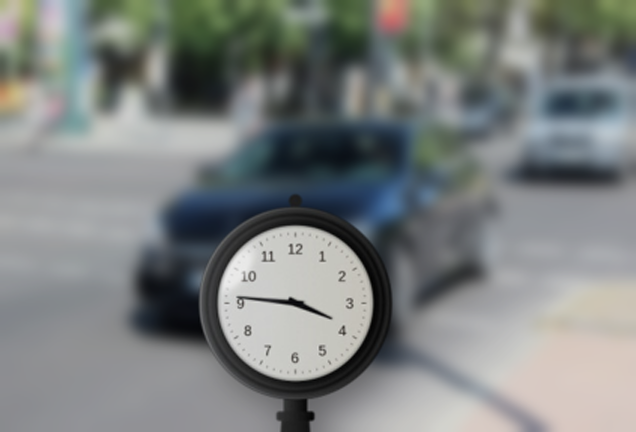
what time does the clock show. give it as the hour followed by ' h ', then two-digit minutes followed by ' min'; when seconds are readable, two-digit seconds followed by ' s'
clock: 3 h 46 min
